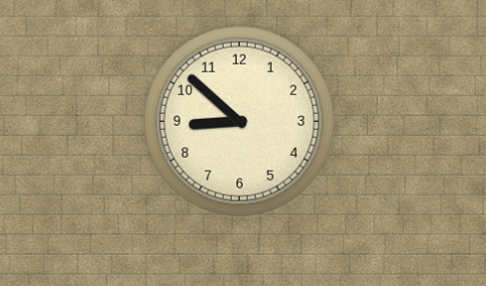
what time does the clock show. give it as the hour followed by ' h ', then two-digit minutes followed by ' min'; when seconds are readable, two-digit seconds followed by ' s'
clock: 8 h 52 min
